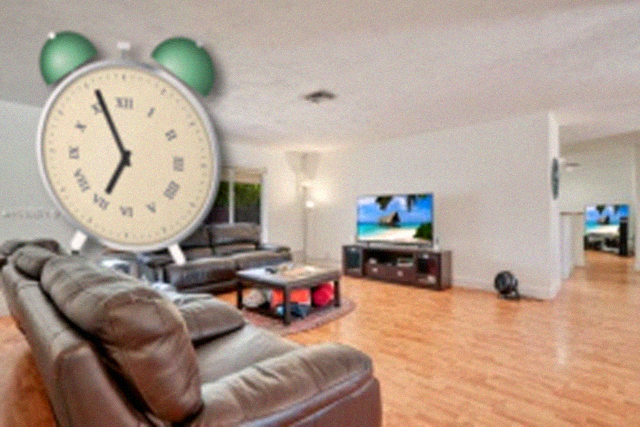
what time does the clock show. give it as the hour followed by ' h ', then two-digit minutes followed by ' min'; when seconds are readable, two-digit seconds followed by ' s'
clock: 6 h 56 min
